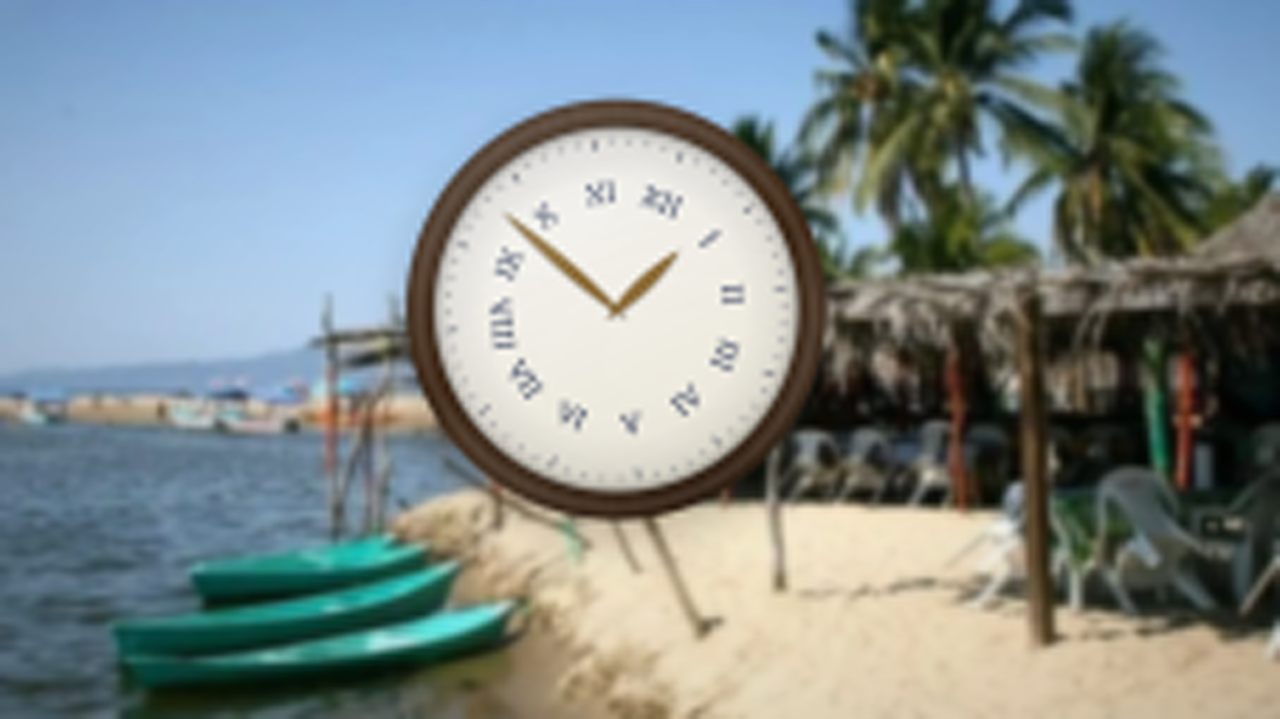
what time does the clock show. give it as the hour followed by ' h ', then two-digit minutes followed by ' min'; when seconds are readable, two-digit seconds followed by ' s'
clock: 12 h 48 min
